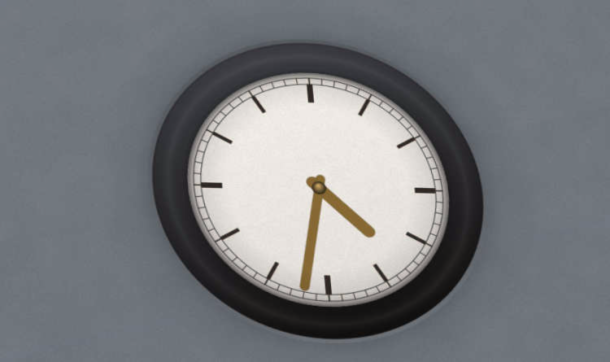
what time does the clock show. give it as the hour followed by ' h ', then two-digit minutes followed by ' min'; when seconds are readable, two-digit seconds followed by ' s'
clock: 4 h 32 min
